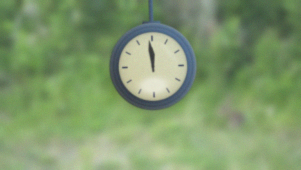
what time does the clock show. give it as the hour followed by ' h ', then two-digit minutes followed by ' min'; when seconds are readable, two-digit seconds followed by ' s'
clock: 11 h 59 min
